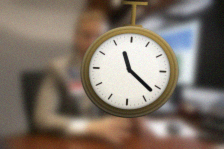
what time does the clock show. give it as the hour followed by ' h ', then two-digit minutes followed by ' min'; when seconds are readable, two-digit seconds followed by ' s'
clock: 11 h 22 min
